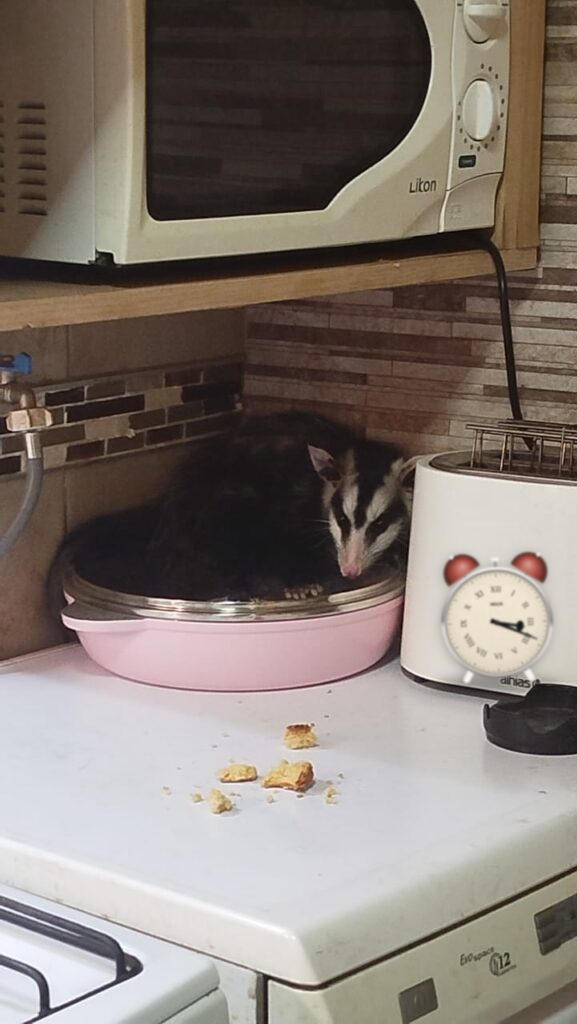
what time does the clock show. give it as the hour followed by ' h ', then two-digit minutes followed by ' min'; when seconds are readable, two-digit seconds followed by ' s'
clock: 3 h 19 min
